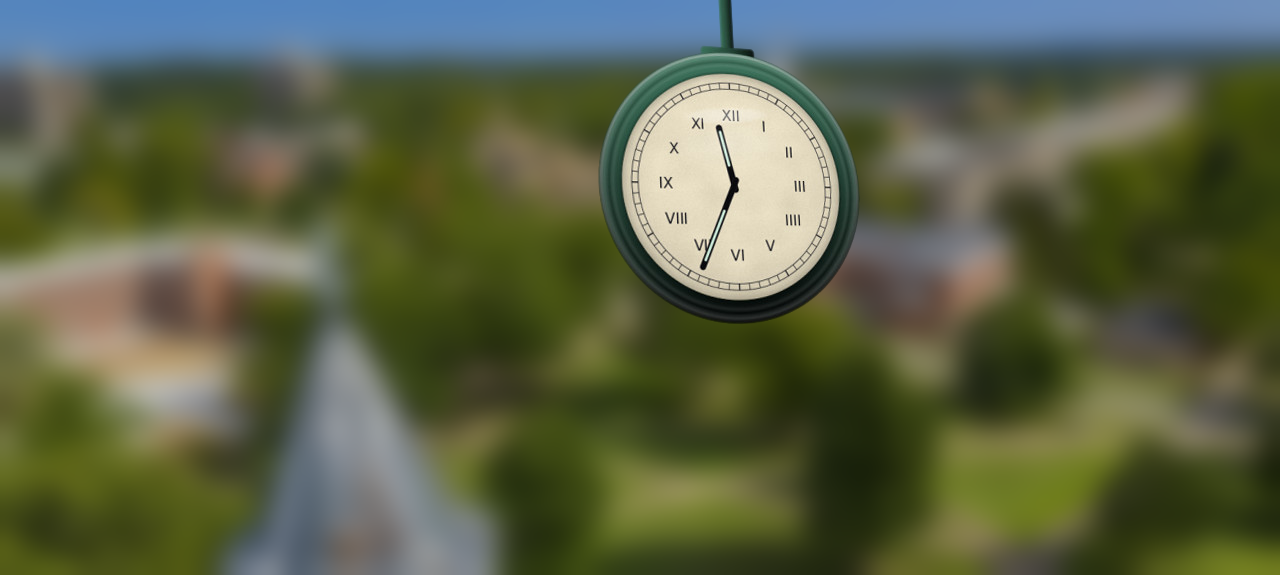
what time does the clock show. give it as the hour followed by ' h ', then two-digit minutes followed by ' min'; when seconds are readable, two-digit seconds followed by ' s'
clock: 11 h 34 min
